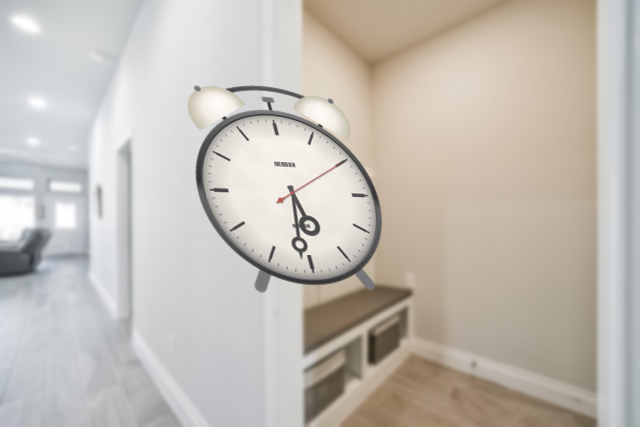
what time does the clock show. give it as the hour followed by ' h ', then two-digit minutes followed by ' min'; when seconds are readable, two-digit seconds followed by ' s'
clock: 5 h 31 min 10 s
